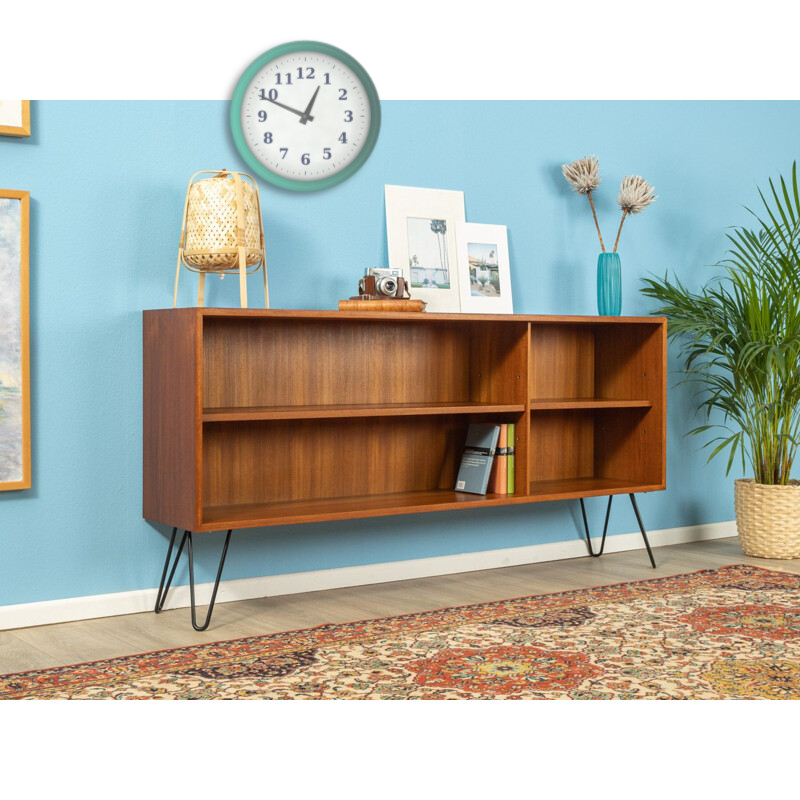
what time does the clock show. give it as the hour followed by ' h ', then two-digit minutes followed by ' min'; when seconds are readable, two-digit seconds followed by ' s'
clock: 12 h 49 min
